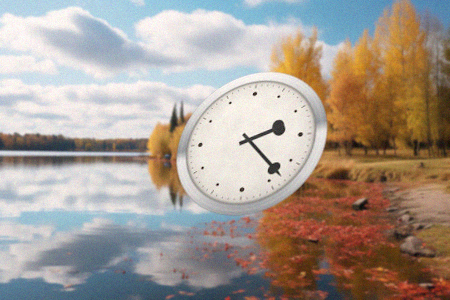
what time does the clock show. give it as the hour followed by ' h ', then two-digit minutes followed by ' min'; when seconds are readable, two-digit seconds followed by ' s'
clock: 2 h 23 min
